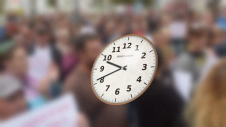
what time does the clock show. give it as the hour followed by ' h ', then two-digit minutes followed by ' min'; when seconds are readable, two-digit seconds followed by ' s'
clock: 9 h 41 min
